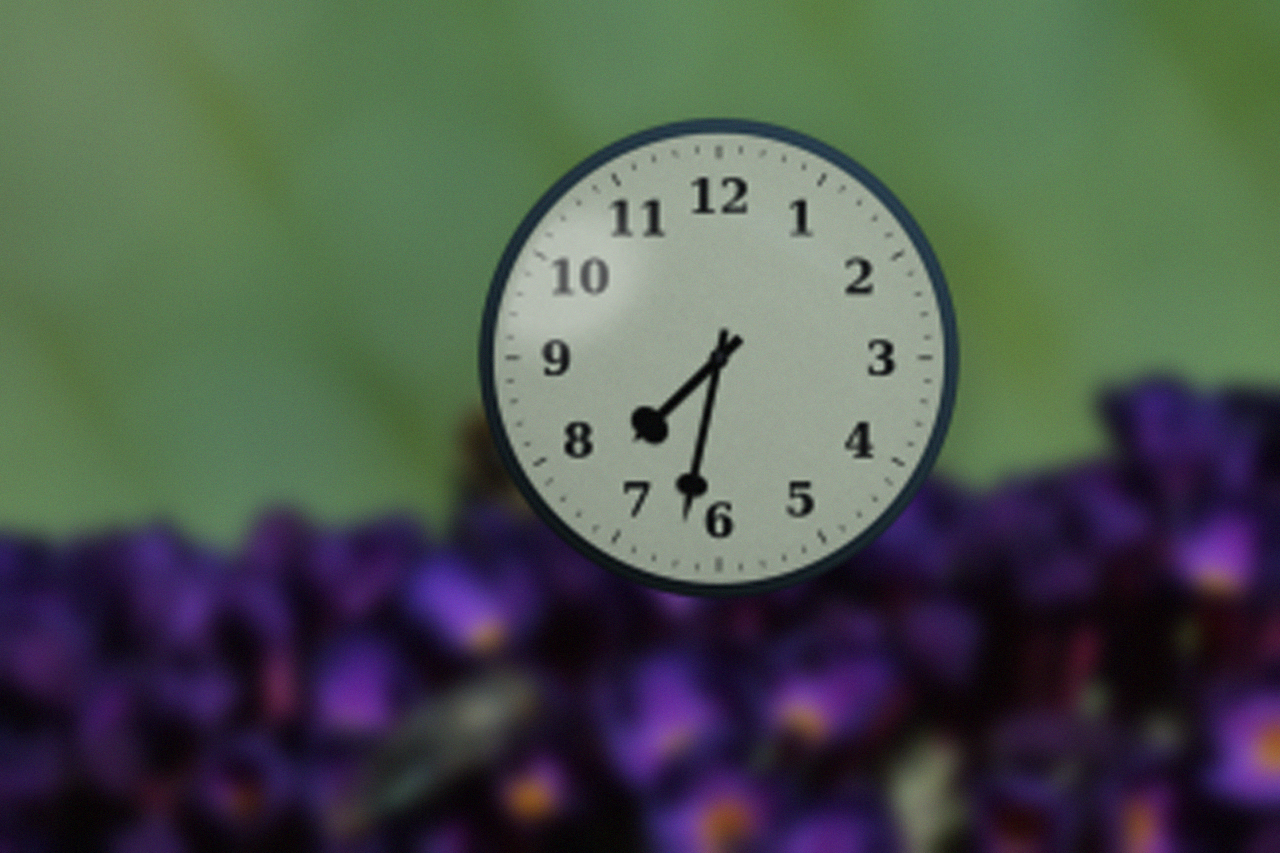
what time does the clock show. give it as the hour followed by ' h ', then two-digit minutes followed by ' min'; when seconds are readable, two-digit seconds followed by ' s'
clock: 7 h 32 min
